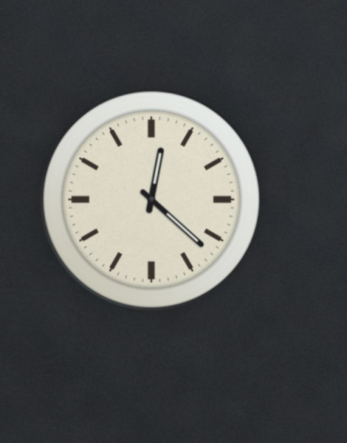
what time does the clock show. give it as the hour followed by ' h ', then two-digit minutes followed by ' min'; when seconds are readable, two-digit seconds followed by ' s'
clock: 12 h 22 min
